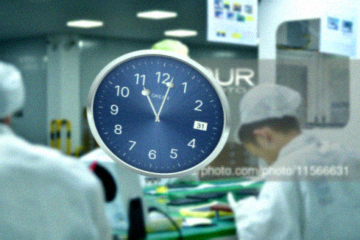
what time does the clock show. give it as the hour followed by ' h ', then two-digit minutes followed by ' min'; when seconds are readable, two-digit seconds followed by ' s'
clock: 11 h 02 min
